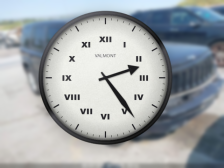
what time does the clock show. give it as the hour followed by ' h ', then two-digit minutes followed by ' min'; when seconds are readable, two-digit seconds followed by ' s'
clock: 2 h 24 min
